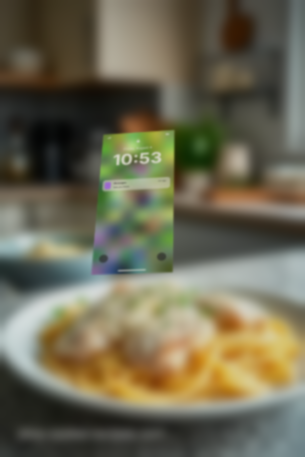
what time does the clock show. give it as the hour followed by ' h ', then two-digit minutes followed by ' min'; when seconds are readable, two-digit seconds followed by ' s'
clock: 10 h 53 min
